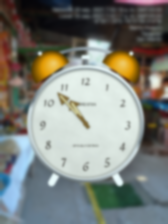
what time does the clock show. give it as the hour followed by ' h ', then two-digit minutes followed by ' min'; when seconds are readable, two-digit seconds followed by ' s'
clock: 10 h 53 min
